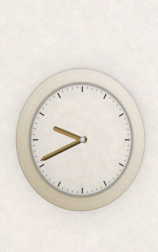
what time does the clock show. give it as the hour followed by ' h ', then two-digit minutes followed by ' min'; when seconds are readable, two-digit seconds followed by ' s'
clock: 9 h 41 min
